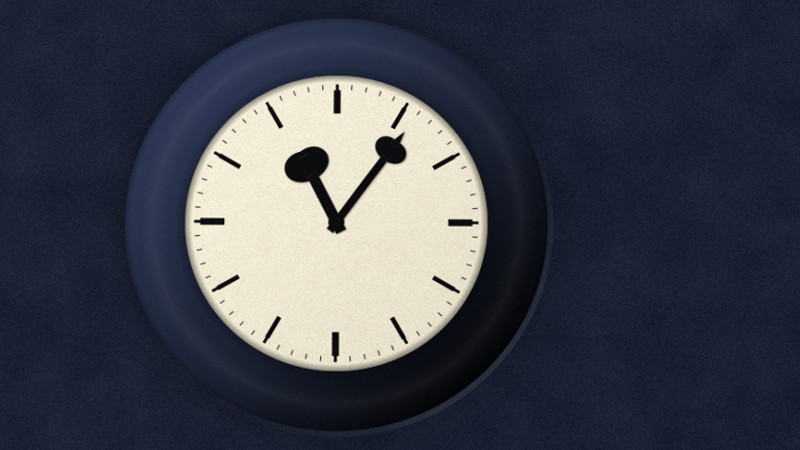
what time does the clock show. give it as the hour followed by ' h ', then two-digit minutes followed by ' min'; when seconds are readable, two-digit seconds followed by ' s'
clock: 11 h 06 min
